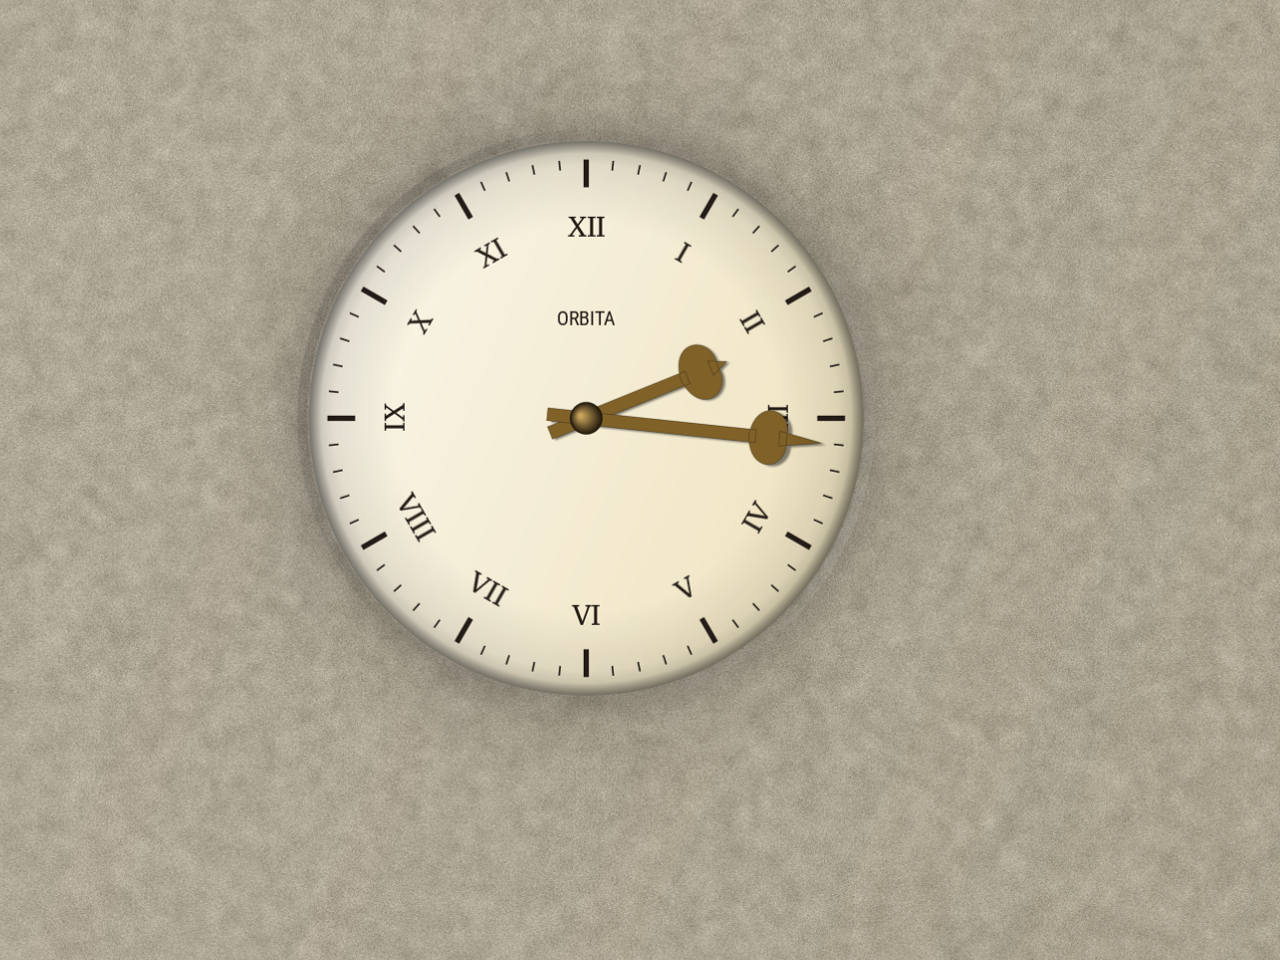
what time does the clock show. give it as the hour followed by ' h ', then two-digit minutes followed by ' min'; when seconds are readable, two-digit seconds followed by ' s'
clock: 2 h 16 min
